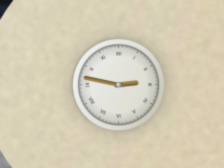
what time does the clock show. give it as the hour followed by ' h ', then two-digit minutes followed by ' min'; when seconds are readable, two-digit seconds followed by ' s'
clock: 2 h 47 min
